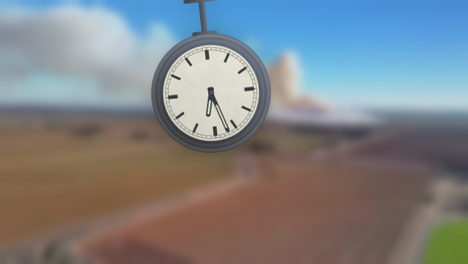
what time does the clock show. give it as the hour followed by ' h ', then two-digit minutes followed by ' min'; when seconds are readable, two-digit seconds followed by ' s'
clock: 6 h 27 min
